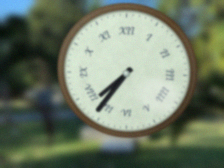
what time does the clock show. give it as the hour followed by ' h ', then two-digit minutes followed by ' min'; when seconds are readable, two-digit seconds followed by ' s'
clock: 7 h 36 min
